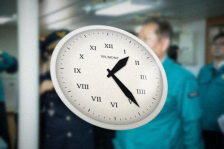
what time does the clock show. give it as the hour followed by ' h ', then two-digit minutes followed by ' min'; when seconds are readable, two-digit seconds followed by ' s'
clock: 1 h 24 min
